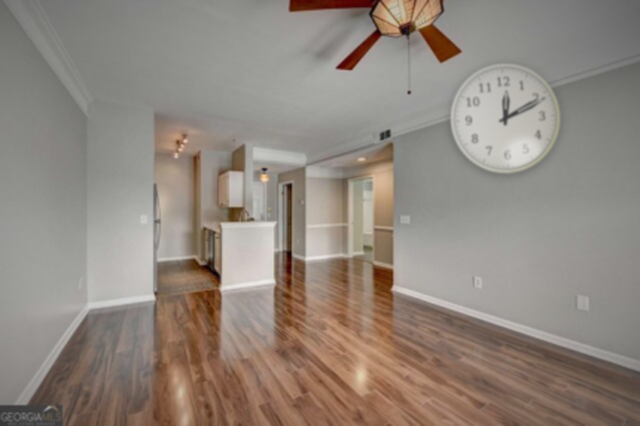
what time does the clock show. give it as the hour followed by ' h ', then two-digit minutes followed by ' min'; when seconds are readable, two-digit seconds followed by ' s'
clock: 12 h 11 min
